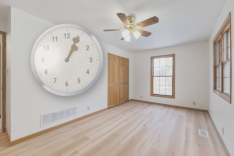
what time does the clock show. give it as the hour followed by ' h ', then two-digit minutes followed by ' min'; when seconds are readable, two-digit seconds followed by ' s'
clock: 1 h 04 min
